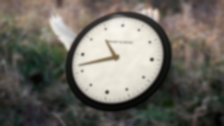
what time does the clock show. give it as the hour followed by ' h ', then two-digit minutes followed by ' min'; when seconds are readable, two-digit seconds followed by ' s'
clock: 10 h 42 min
